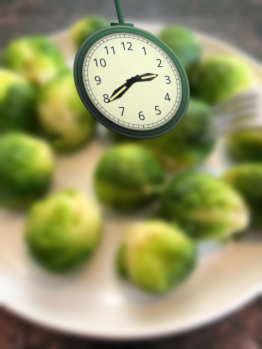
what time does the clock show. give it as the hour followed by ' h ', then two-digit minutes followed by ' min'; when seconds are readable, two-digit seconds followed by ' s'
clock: 2 h 39 min
